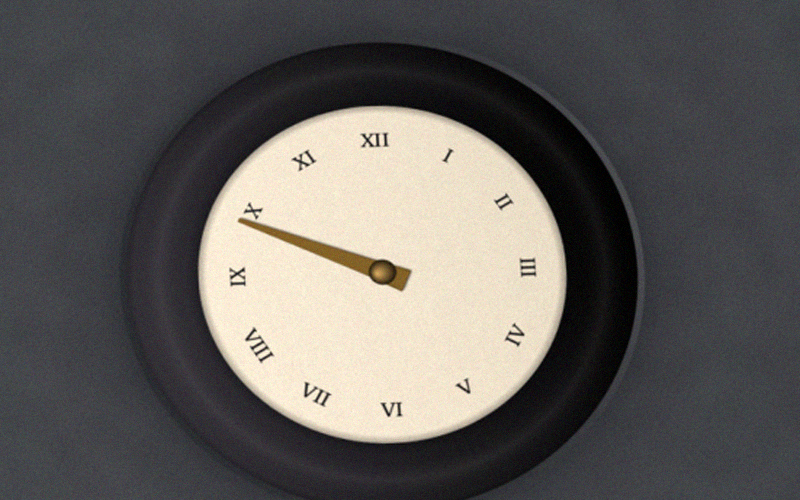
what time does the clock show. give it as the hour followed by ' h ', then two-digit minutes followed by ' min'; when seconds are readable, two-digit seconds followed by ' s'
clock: 9 h 49 min
